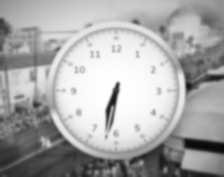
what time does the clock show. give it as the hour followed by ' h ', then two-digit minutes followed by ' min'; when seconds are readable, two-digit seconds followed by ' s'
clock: 6 h 32 min
